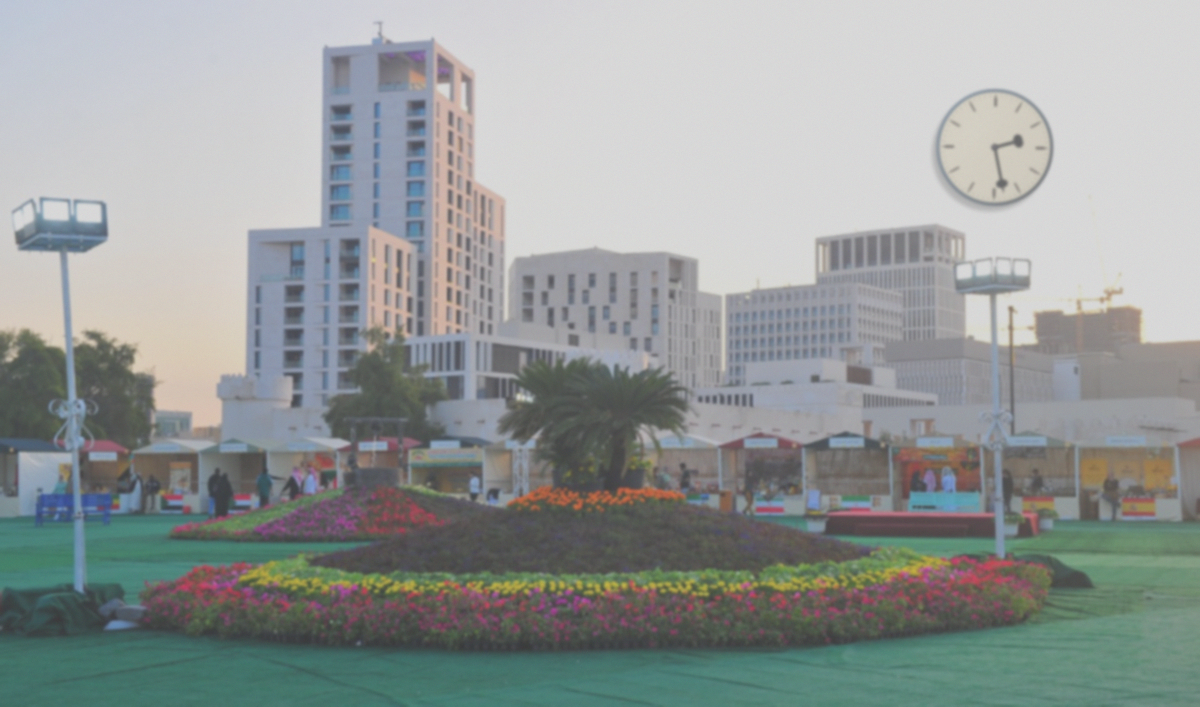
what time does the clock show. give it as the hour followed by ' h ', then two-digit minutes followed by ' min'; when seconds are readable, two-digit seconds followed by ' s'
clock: 2 h 28 min
